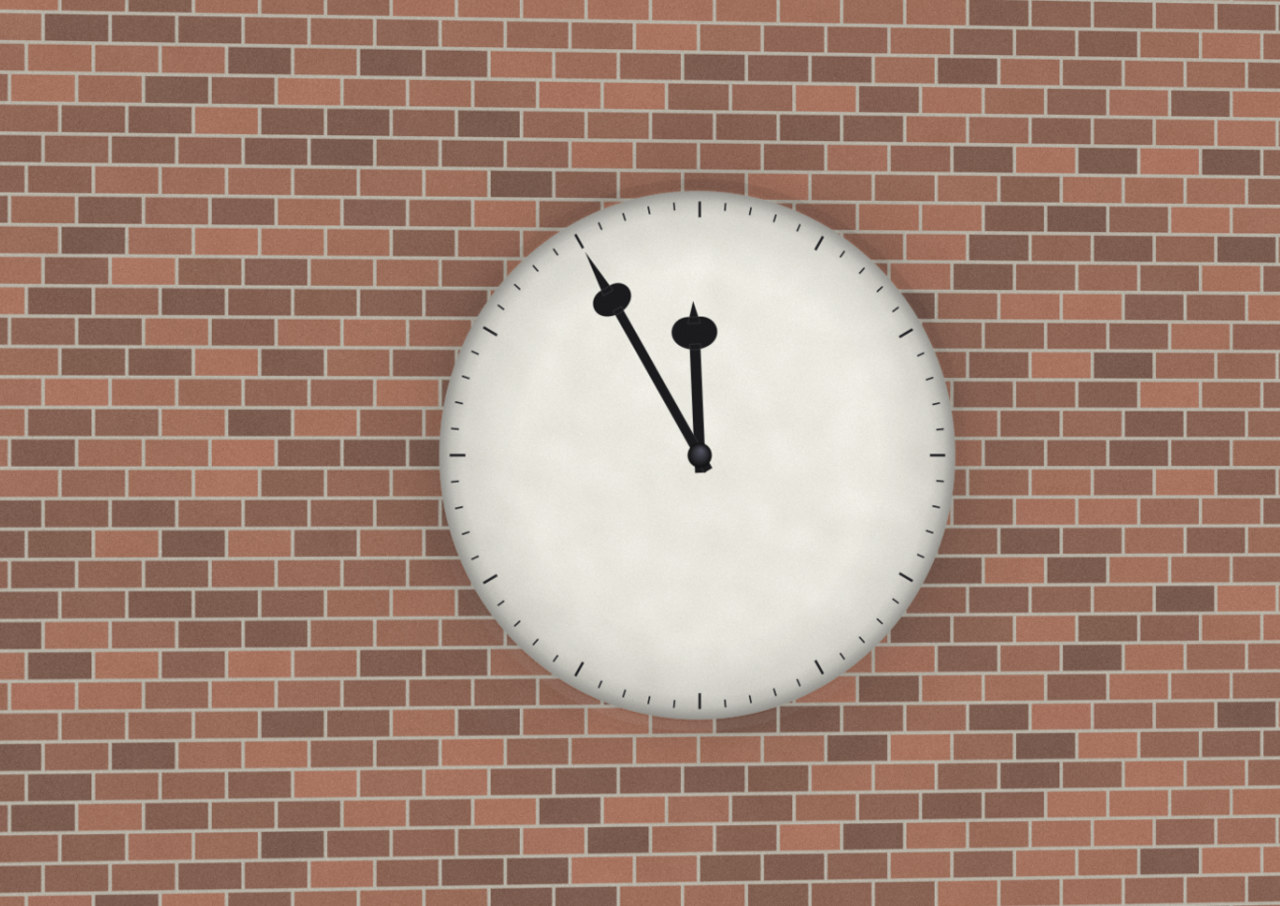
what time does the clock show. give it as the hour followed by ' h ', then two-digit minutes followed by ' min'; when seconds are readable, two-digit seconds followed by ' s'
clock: 11 h 55 min
